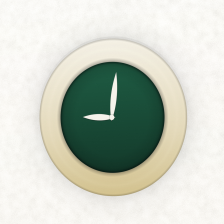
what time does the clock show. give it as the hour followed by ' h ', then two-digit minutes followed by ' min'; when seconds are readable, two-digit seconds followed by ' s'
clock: 9 h 01 min
